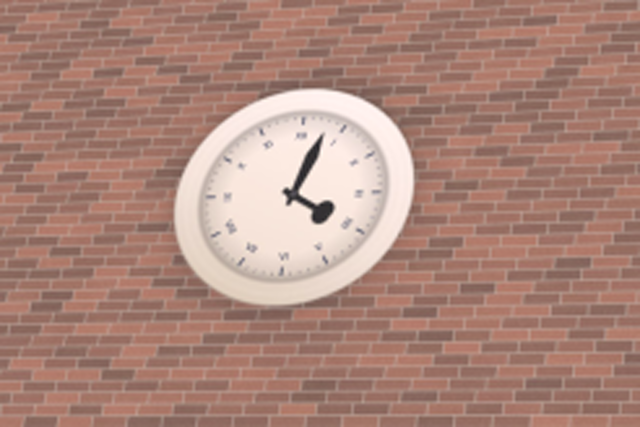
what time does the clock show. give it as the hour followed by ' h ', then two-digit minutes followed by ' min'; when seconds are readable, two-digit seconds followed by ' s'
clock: 4 h 03 min
